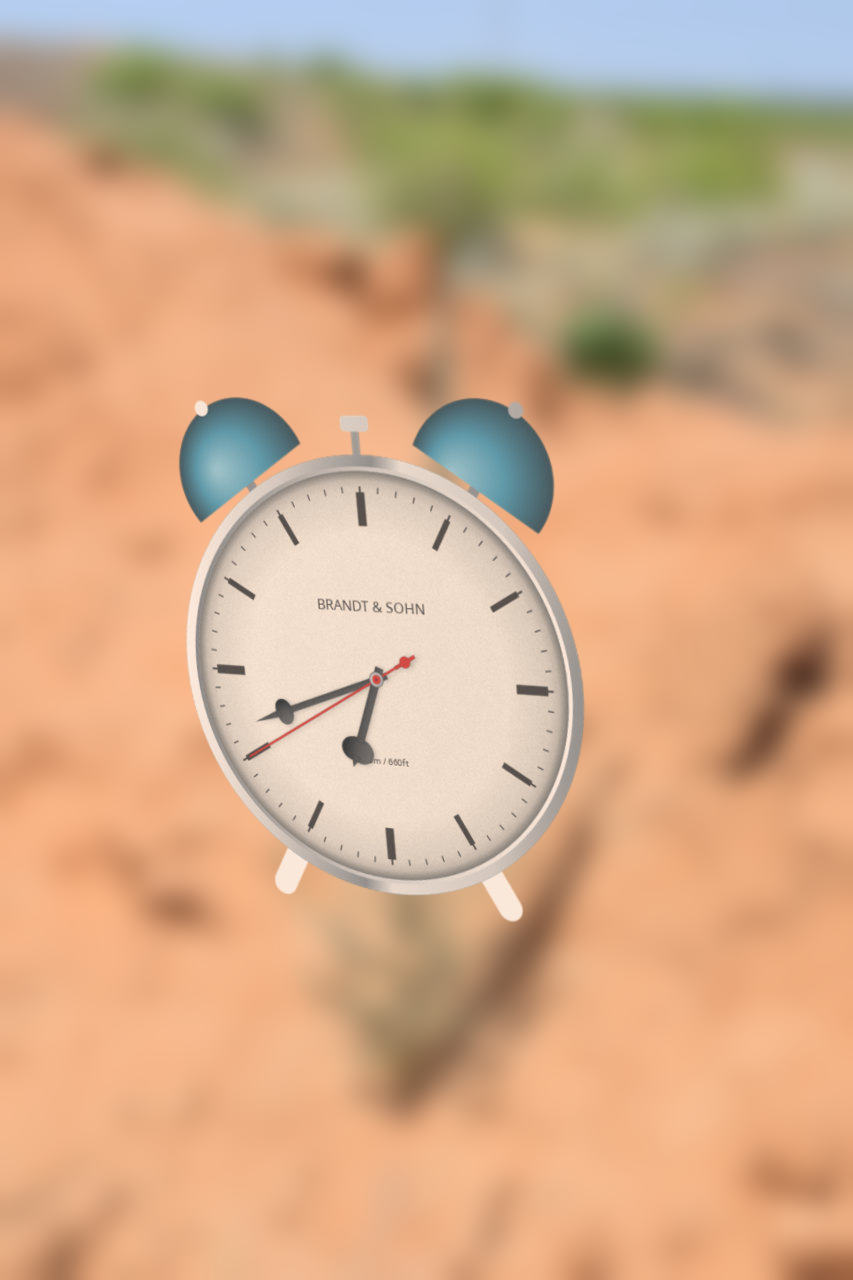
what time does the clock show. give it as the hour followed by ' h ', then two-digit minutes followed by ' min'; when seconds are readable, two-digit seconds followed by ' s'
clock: 6 h 41 min 40 s
